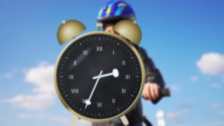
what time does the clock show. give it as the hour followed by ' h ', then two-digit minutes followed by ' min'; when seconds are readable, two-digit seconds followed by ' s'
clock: 2 h 34 min
